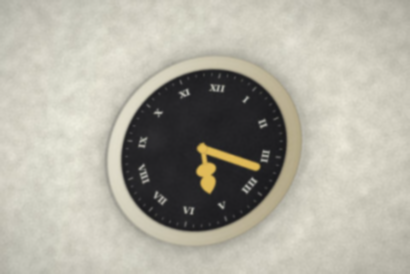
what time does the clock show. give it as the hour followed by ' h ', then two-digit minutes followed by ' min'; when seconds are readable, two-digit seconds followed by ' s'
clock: 5 h 17 min
